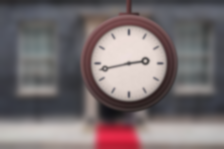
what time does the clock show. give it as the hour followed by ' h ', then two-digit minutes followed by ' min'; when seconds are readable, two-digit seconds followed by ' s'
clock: 2 h 43 min
